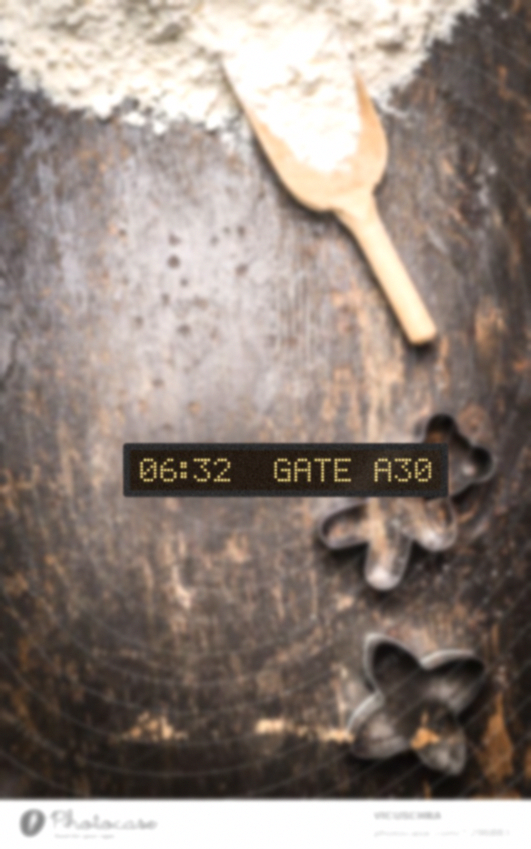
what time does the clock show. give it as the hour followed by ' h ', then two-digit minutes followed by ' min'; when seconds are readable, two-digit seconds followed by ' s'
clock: 6 h 32 min
